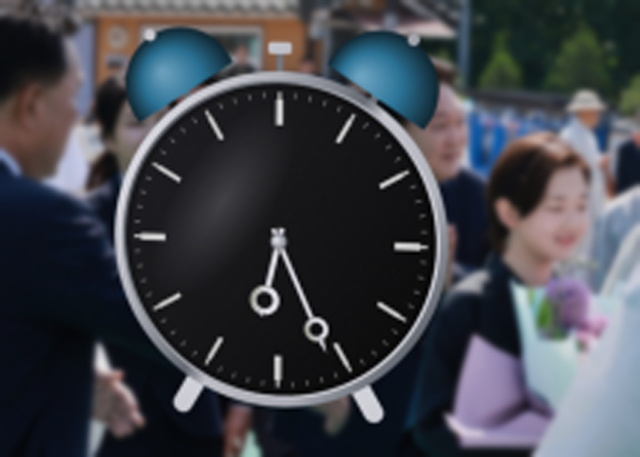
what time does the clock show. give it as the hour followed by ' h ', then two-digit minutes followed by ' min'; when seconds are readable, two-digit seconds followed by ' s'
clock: 6 h 26 min
